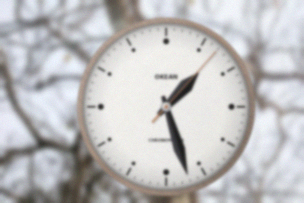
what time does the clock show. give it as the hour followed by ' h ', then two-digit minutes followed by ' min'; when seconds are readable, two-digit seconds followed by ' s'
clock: 1 h 27 min 07 s
